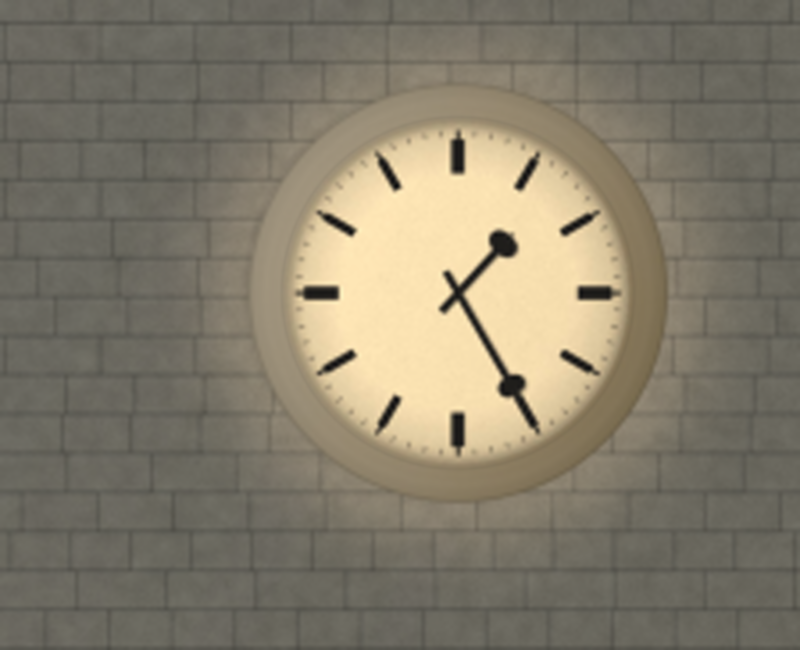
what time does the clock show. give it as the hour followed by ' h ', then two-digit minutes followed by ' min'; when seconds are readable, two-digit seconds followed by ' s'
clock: 1 h 25 min
